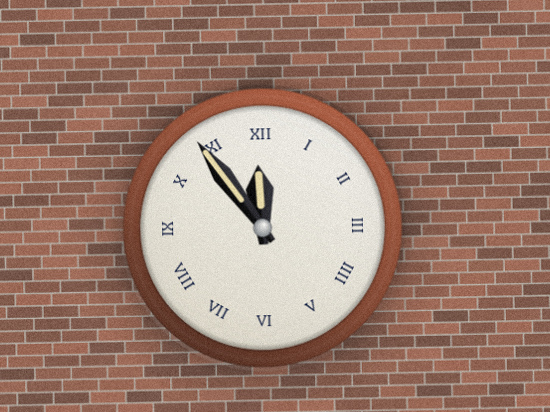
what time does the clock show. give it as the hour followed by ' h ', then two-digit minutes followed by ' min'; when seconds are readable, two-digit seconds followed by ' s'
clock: 11 h 54 min
